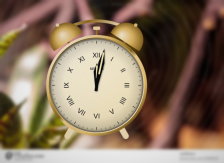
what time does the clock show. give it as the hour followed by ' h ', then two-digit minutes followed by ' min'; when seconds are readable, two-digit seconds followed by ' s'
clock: 12 h 02 min
